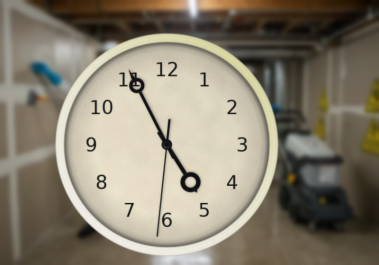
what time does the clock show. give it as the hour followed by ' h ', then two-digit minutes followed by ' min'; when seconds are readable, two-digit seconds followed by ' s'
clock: 4 h 55 min 31 s
